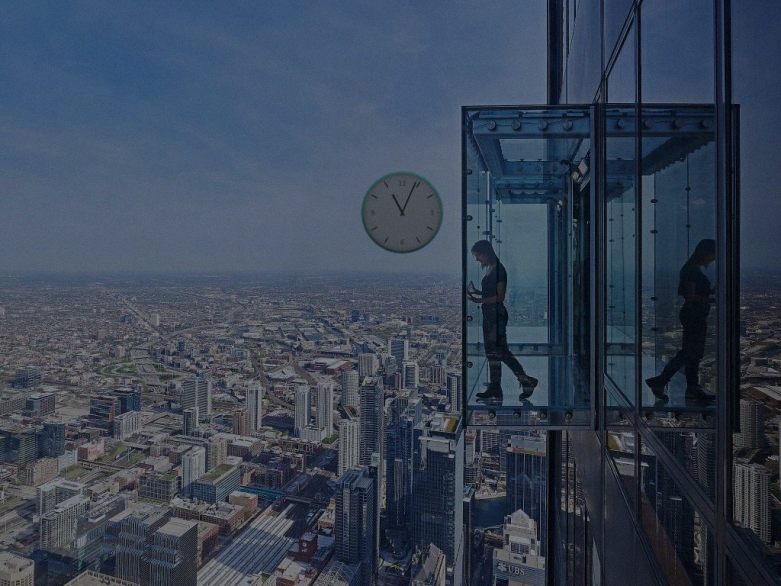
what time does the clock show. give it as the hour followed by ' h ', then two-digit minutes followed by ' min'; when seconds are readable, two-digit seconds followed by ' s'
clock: 11 h 04 min
